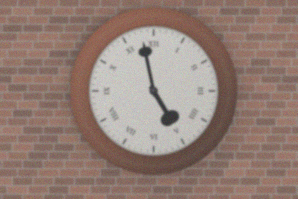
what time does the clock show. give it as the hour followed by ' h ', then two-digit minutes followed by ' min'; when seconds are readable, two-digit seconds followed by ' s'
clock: 4 h 58 min
